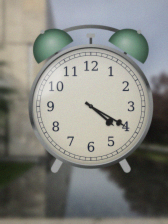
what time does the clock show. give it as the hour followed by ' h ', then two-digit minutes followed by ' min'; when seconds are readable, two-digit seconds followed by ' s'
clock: 4 h 20 min
